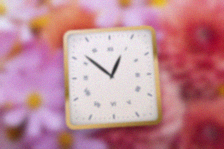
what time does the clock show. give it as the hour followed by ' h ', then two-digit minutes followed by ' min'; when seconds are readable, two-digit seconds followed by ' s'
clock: 12 h 52 min
